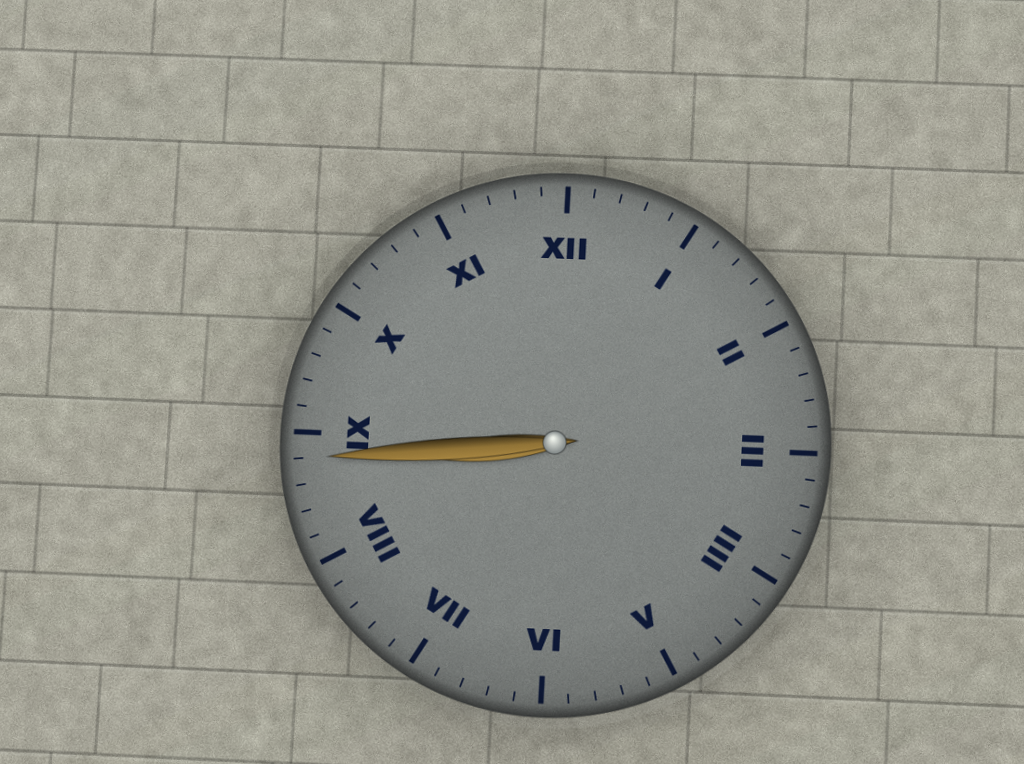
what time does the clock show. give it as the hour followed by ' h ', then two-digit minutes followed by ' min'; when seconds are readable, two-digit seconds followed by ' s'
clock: 8 h 44 min
